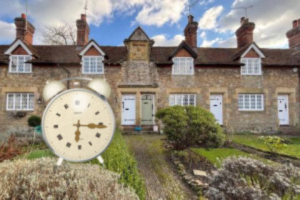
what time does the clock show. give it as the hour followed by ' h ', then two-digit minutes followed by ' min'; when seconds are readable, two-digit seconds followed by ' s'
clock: 6 h 16 min
